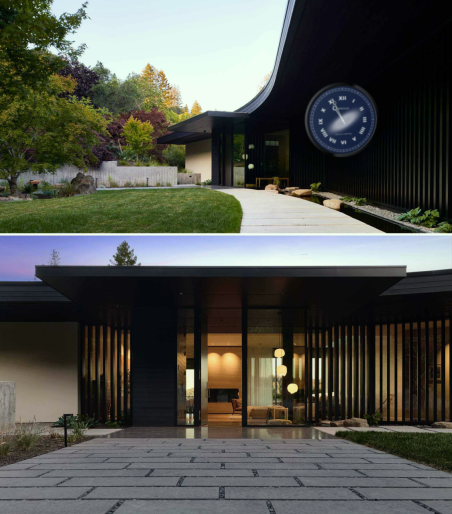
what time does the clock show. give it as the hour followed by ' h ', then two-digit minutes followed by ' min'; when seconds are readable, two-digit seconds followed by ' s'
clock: 10 h 56 min
